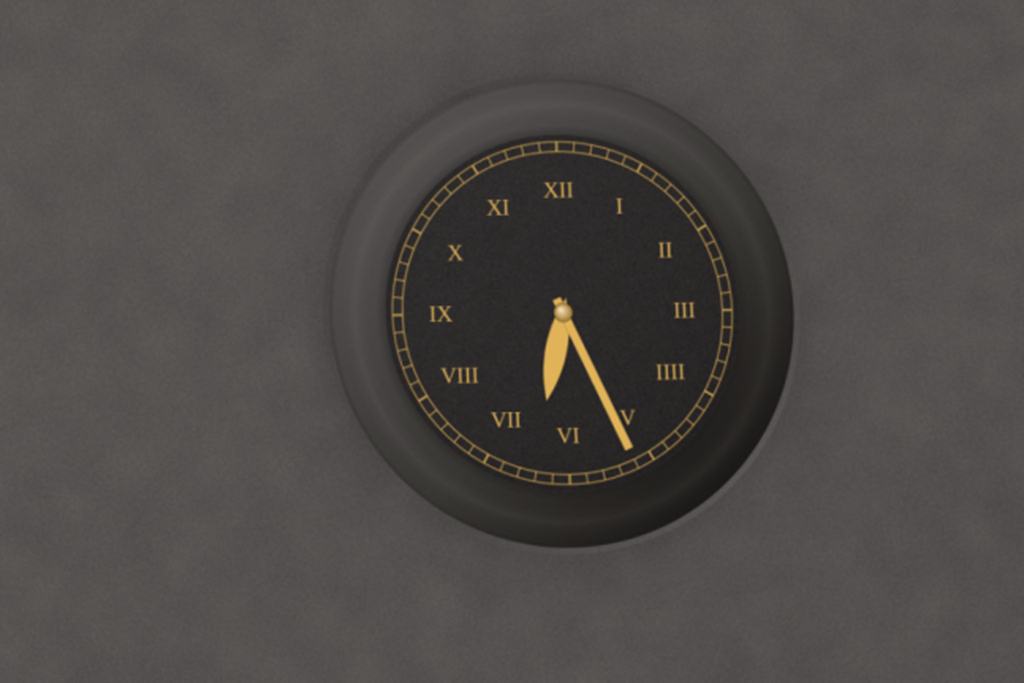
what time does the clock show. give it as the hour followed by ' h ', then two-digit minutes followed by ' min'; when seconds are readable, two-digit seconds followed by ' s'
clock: 6 h 26 min
